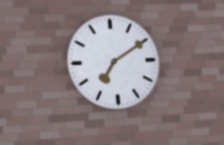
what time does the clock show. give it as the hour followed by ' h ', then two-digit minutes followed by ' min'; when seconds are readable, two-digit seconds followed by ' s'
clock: 7 h 10 min
